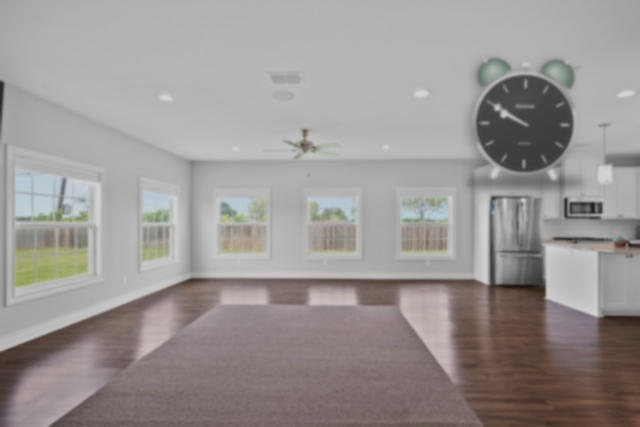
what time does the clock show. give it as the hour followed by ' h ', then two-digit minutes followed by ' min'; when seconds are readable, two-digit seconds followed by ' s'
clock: 9 h 50 min
